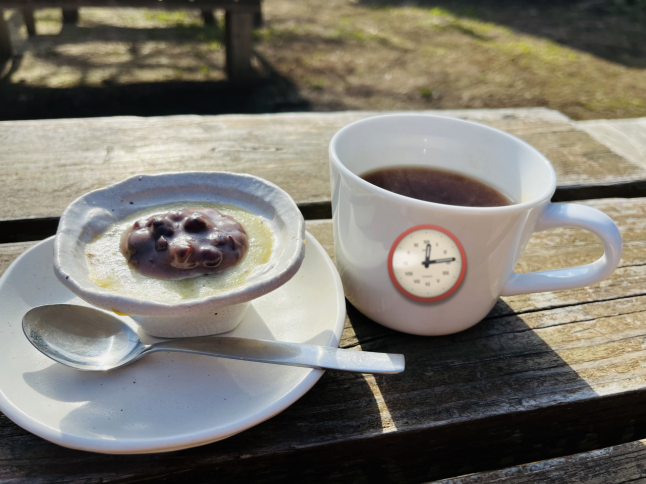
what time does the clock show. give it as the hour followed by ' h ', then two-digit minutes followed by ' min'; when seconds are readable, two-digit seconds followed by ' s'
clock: 12 h 14 min
